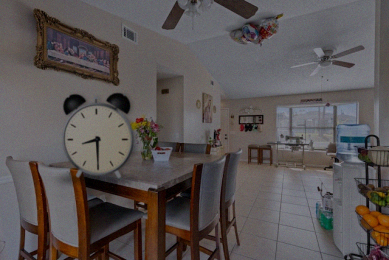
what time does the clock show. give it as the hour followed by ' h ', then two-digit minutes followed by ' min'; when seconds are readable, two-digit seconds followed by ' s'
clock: 8 h 30 min
